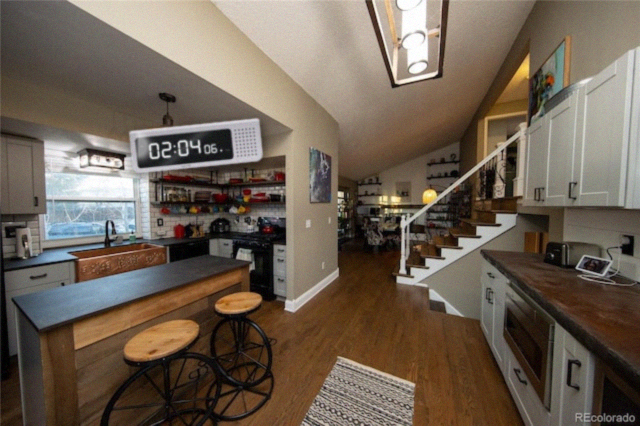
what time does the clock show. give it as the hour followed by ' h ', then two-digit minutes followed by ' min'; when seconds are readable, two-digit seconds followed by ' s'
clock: 2 h 04 min
